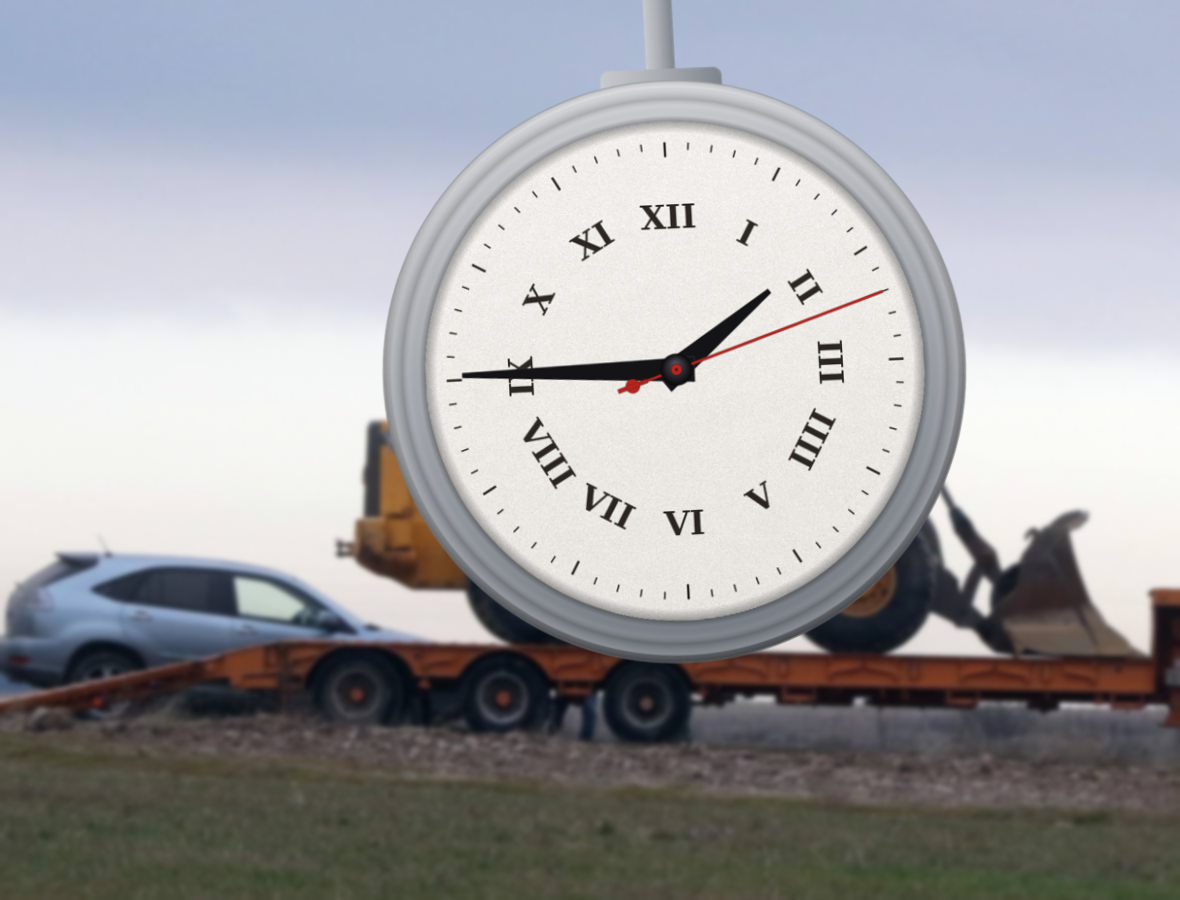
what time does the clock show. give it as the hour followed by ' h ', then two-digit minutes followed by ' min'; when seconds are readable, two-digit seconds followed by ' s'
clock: 1 h 45 min 12 s
